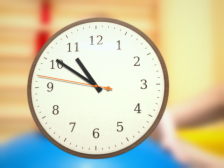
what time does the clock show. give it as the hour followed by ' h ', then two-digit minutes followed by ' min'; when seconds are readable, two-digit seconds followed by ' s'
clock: 10 h 50 min 47 s
